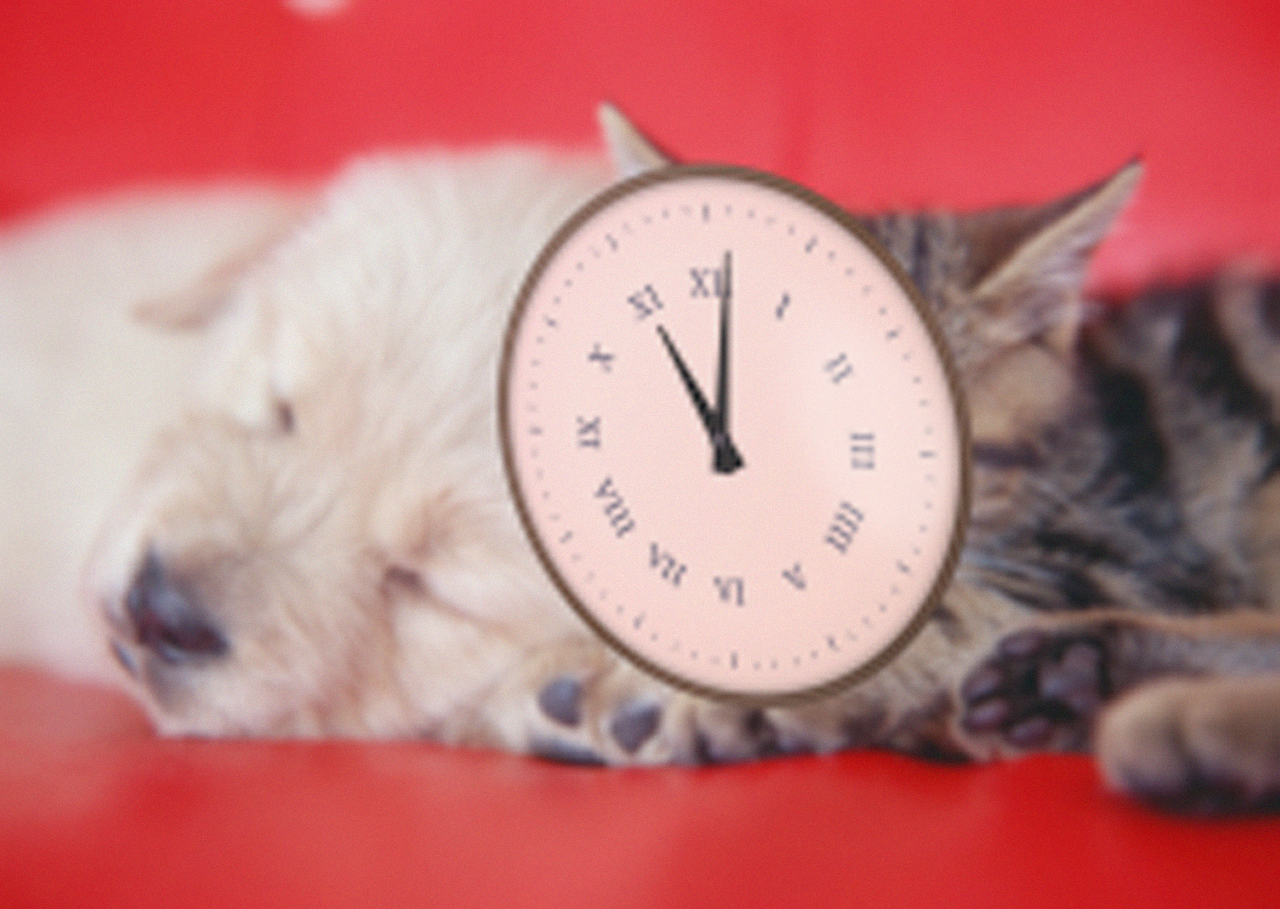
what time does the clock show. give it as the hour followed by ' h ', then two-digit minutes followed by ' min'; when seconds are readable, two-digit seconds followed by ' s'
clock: 11 h 01 min
